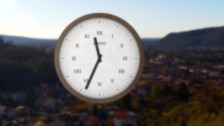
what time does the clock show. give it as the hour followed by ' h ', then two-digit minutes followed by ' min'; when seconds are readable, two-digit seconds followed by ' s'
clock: 11 h 34 min
